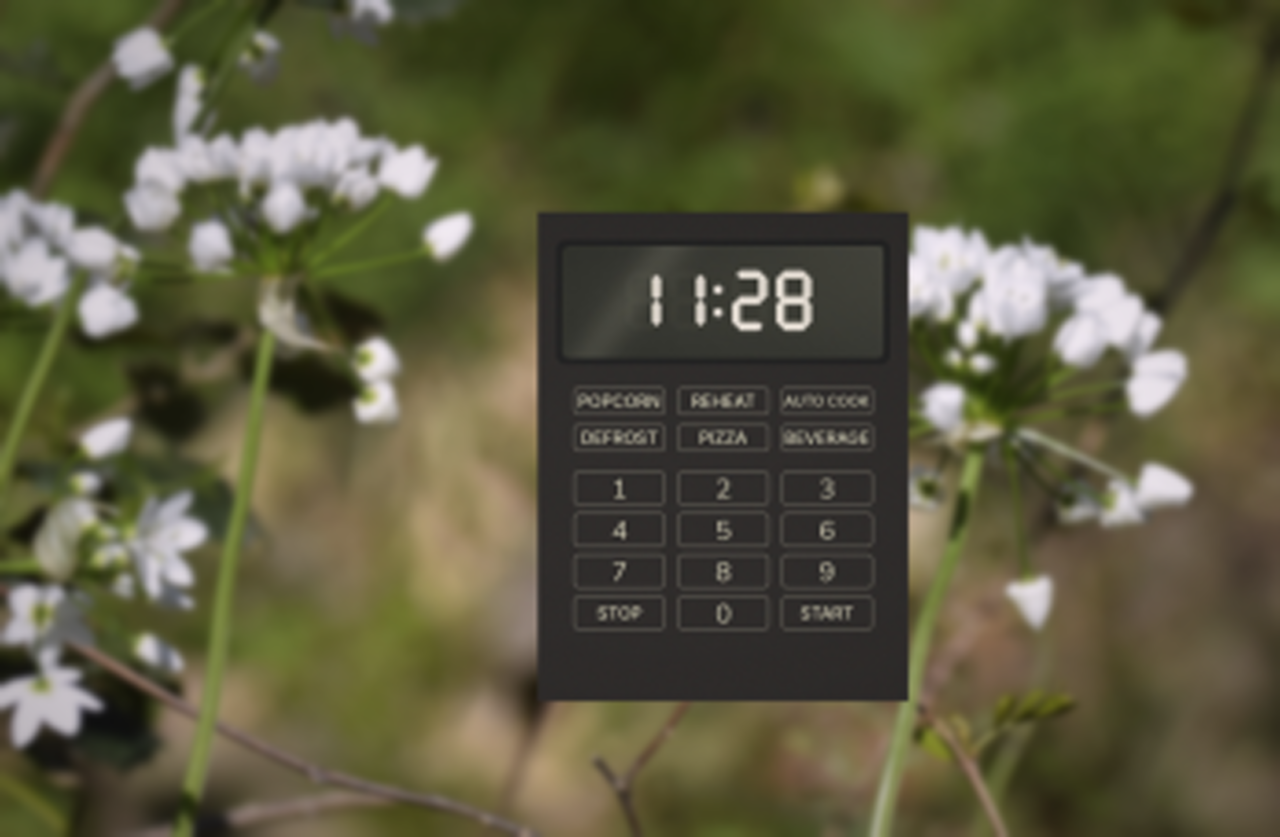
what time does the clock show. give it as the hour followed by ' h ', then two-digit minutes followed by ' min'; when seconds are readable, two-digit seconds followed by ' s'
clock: 11 h 28 min
